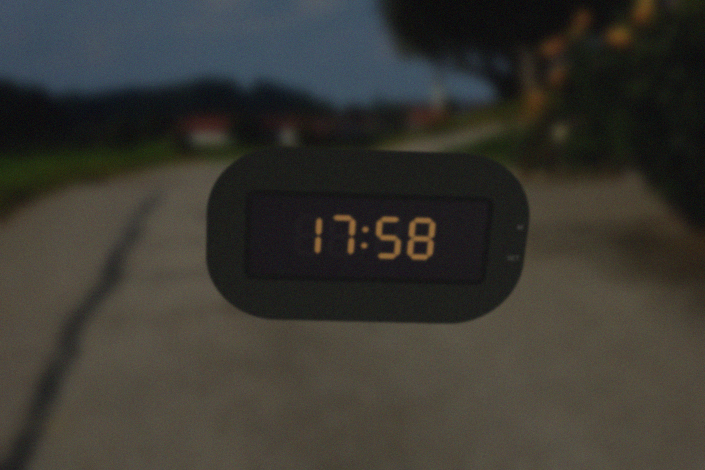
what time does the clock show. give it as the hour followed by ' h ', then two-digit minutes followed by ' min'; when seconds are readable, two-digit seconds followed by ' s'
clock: 17 h 58 min
